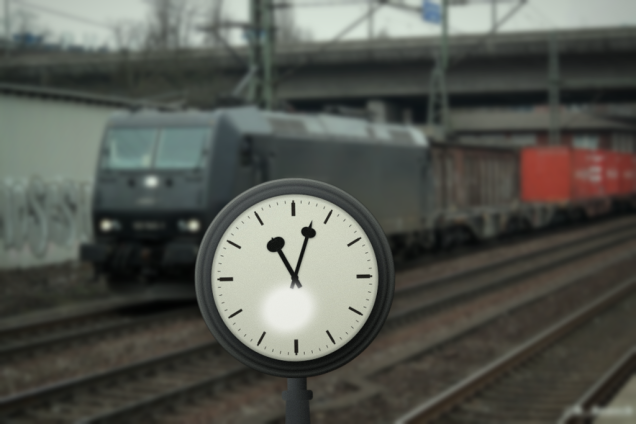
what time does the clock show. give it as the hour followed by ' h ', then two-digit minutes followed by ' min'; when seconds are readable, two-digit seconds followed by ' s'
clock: 11 h 03 min
